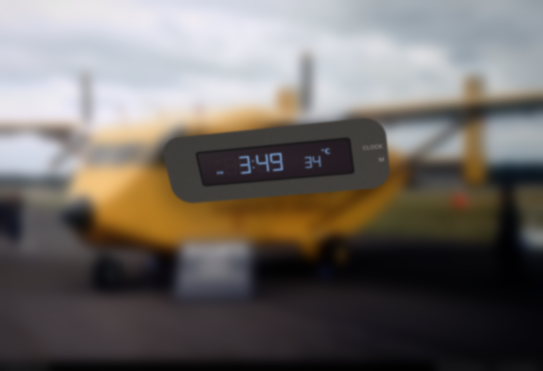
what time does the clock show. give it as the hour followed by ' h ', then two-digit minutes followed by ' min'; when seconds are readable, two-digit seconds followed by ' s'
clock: 3 h 49 min
